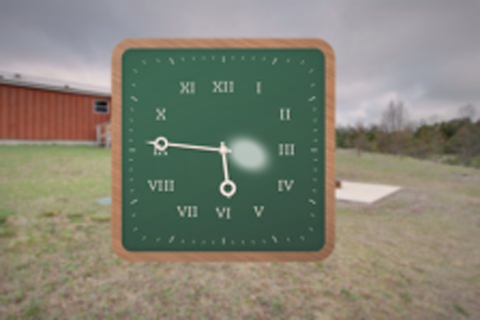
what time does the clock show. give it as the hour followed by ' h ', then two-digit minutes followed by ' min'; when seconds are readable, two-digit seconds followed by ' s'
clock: 5 h 46 min
